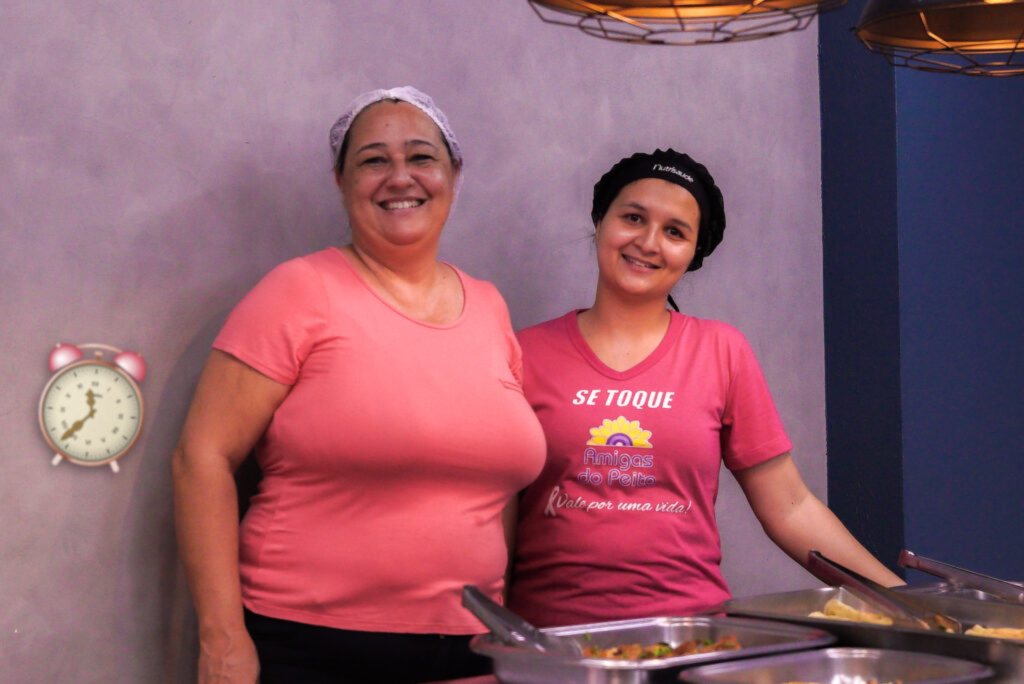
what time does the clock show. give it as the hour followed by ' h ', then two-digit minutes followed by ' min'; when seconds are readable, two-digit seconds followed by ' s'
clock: 11 h 37 min
